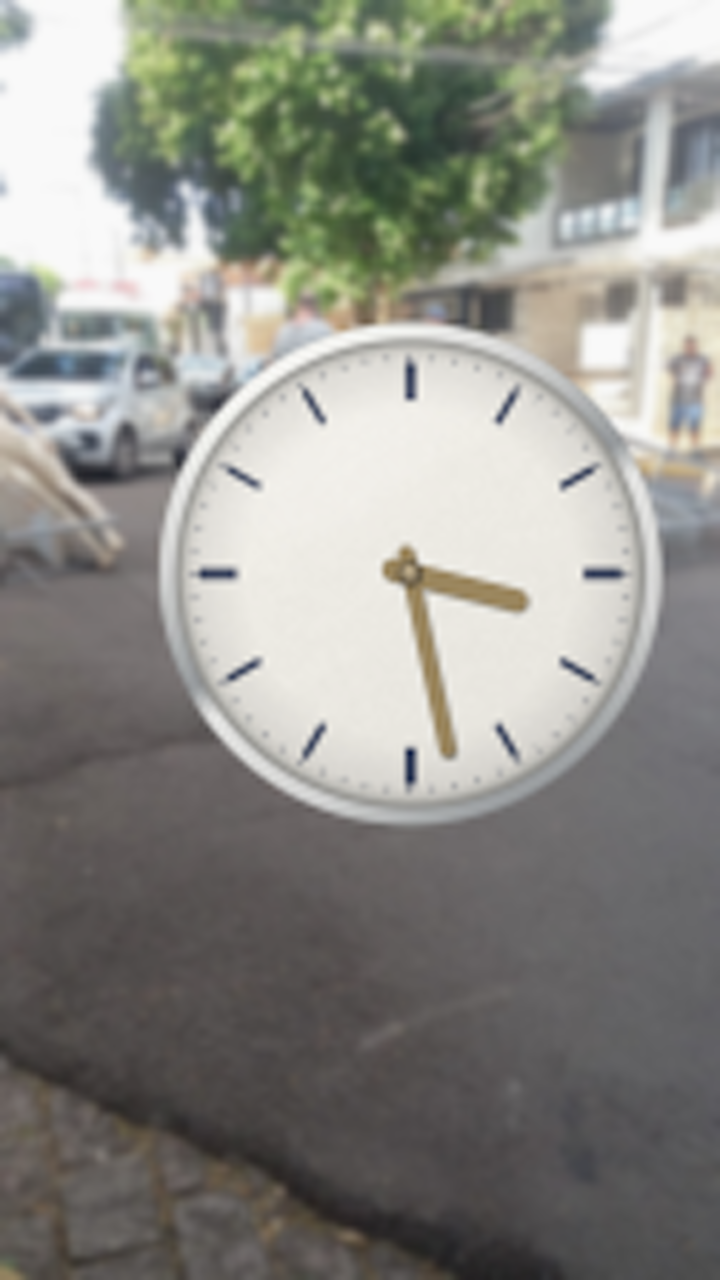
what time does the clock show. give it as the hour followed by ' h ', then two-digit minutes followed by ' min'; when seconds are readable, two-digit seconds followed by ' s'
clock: 3 h 28 min
